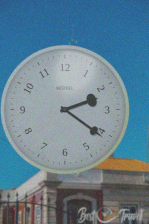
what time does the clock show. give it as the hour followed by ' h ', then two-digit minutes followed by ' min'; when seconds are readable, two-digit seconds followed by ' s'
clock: 2 h 21 min
